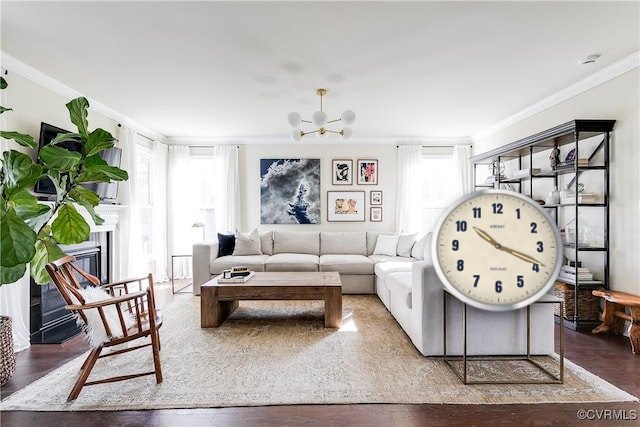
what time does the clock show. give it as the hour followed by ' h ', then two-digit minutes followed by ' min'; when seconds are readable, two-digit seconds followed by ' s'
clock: 10 h 19 min
